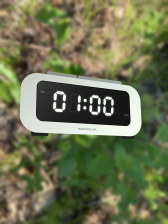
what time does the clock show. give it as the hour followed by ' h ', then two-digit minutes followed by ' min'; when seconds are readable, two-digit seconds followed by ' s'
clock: 1 h 00 min
